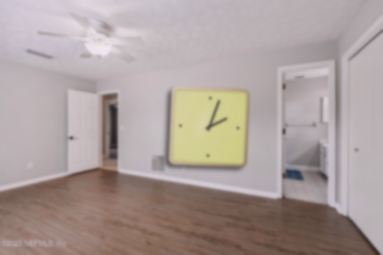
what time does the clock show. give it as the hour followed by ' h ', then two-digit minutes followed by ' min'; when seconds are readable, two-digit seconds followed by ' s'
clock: 2 h 03 min
